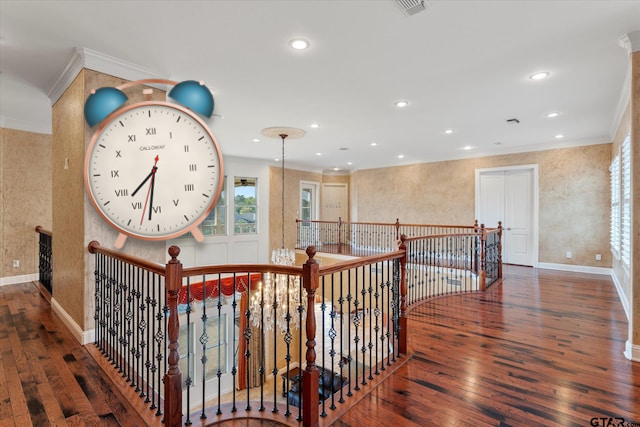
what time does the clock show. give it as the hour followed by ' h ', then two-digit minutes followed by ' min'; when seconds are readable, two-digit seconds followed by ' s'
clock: 7 h 31 min 33 s
